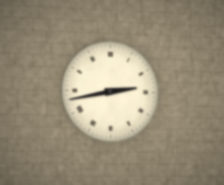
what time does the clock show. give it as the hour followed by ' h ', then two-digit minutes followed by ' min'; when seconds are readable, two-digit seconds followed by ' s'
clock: 2 h 43 min
